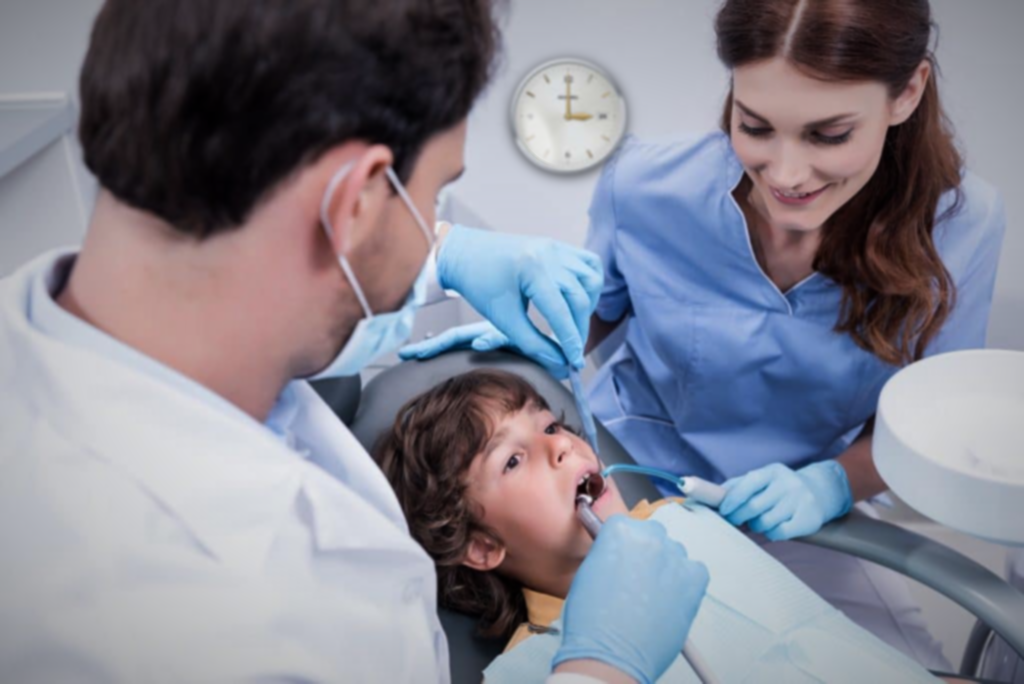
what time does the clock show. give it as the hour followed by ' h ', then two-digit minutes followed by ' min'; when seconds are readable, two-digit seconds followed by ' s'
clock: 3 h 00 min
